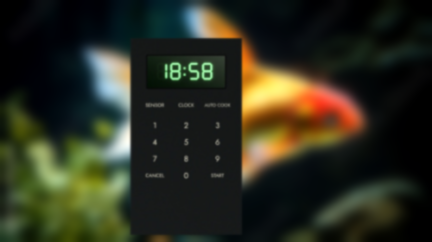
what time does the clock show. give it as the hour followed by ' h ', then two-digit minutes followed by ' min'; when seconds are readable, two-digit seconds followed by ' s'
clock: 18 h 58 min
